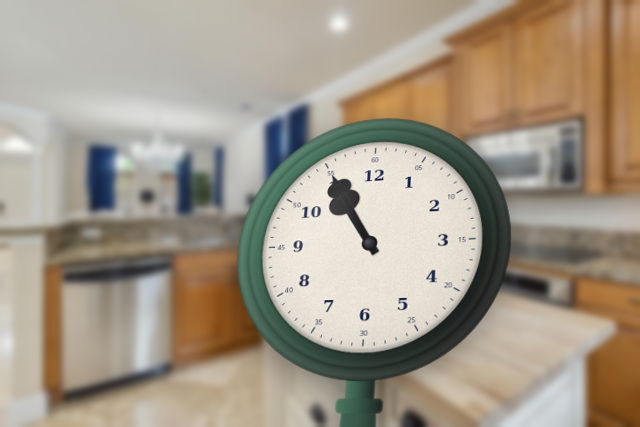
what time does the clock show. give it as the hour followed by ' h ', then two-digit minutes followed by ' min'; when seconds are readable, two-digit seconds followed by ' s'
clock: 10 h 55 min
